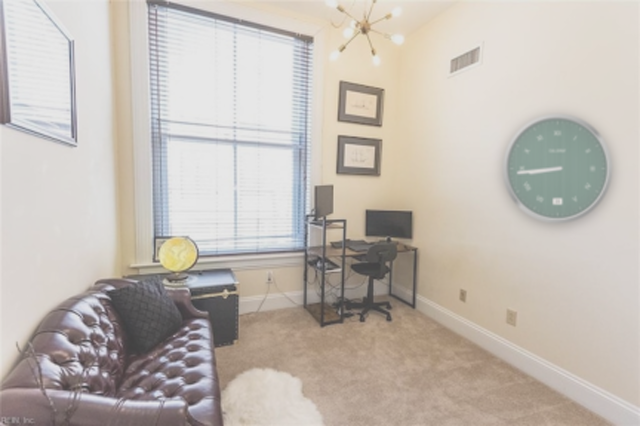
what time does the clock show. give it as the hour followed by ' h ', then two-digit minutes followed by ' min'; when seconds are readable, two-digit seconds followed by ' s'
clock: 8 h 44 min
